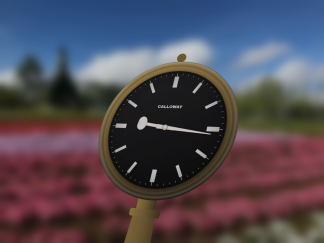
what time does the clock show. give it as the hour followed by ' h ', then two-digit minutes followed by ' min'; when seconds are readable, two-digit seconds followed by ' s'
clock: 9 h 16 min
